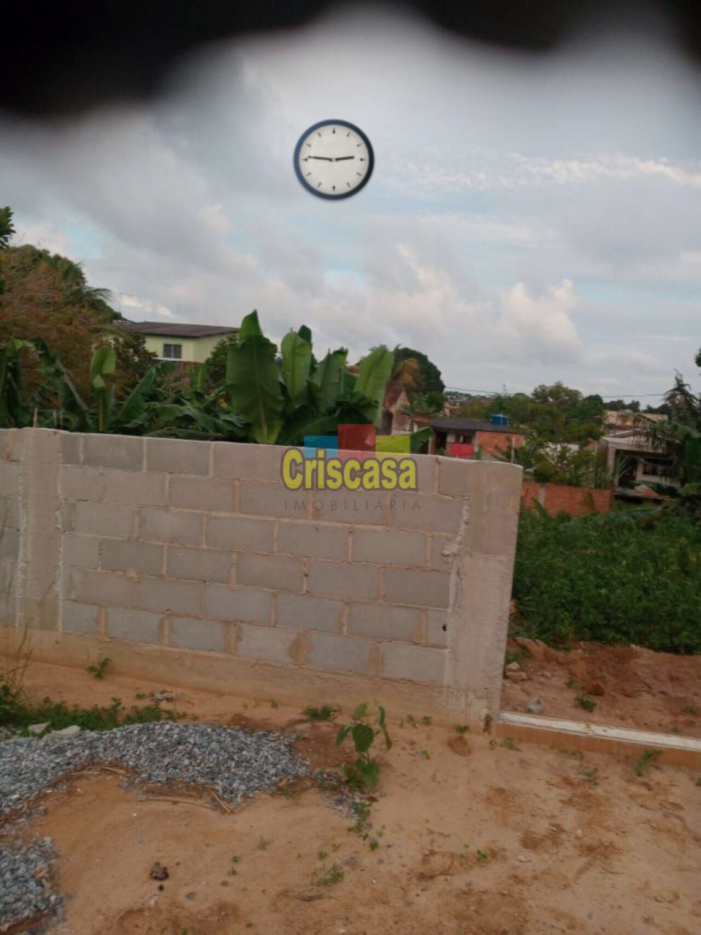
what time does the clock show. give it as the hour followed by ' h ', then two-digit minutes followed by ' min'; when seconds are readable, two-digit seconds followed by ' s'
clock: 2 h 46 min
